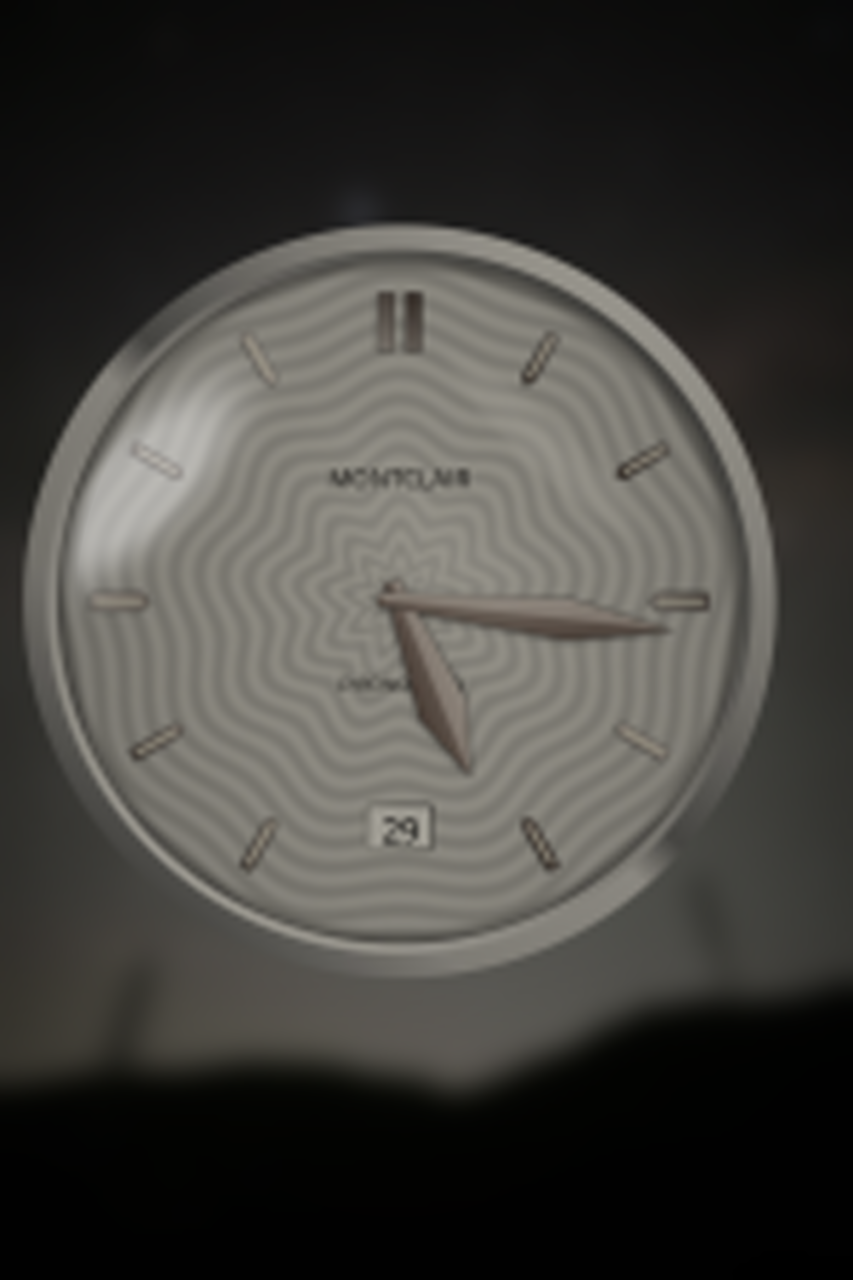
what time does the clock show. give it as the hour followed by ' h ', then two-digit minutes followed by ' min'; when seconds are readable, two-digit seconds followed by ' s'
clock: 5 h 16 min
